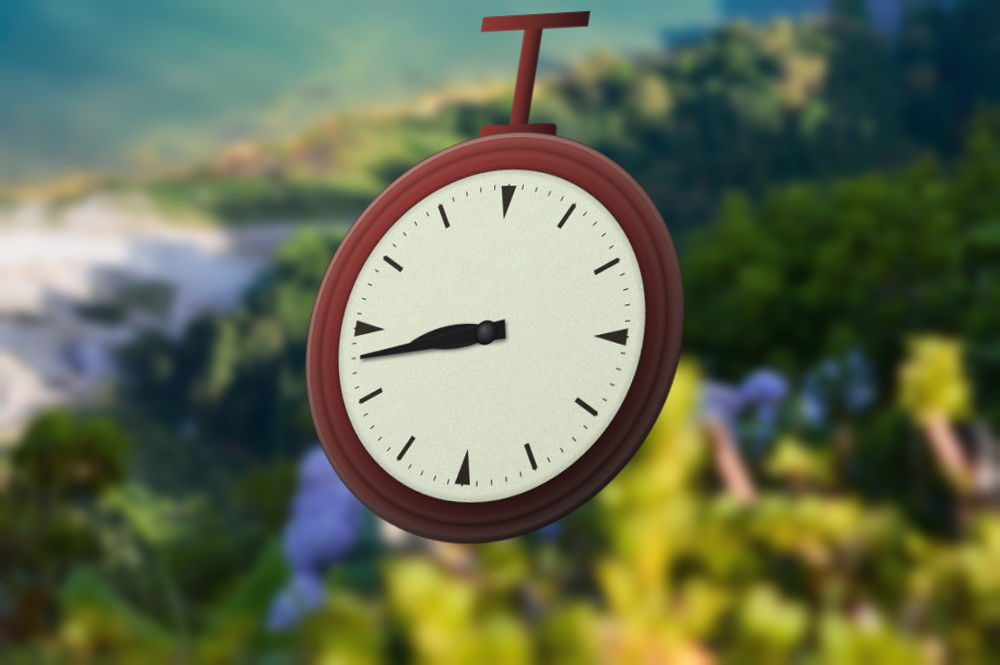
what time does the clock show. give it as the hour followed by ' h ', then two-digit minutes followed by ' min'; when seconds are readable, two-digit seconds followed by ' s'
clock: 8 h 43 min
